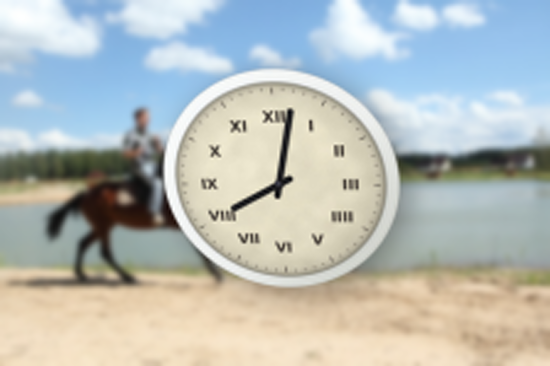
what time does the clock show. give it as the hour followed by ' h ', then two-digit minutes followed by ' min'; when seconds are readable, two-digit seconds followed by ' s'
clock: 8 h 02 min
